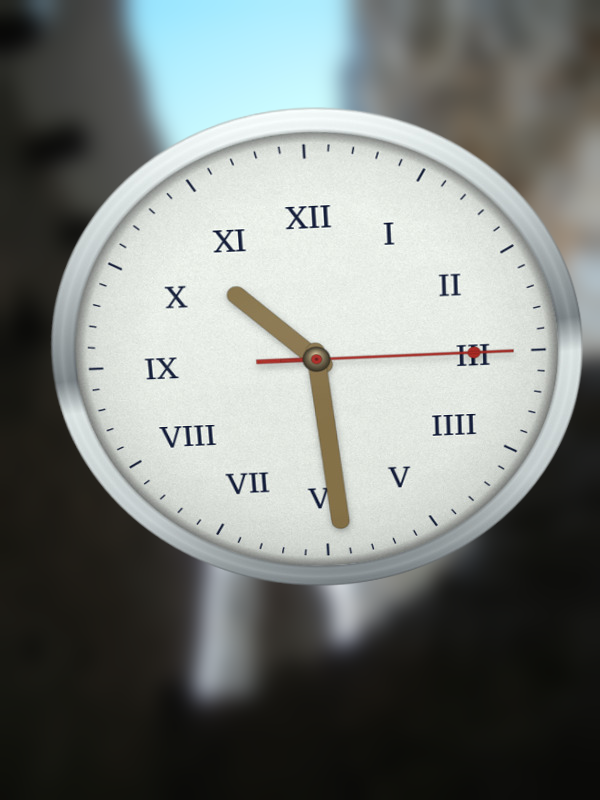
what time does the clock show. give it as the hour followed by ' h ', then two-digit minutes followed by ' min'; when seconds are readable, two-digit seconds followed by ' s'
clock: 10 h 29 min 15 s
